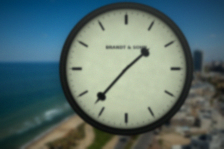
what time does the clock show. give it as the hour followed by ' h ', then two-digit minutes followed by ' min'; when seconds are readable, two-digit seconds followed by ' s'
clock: 1 h 37 min
